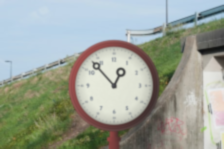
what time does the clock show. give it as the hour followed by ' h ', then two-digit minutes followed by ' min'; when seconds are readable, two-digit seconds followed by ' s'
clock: 12 h 53 min
